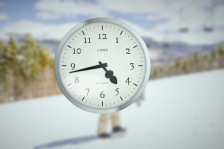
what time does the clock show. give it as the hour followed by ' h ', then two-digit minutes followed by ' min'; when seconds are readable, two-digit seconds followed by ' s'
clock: 4 h 43 min
